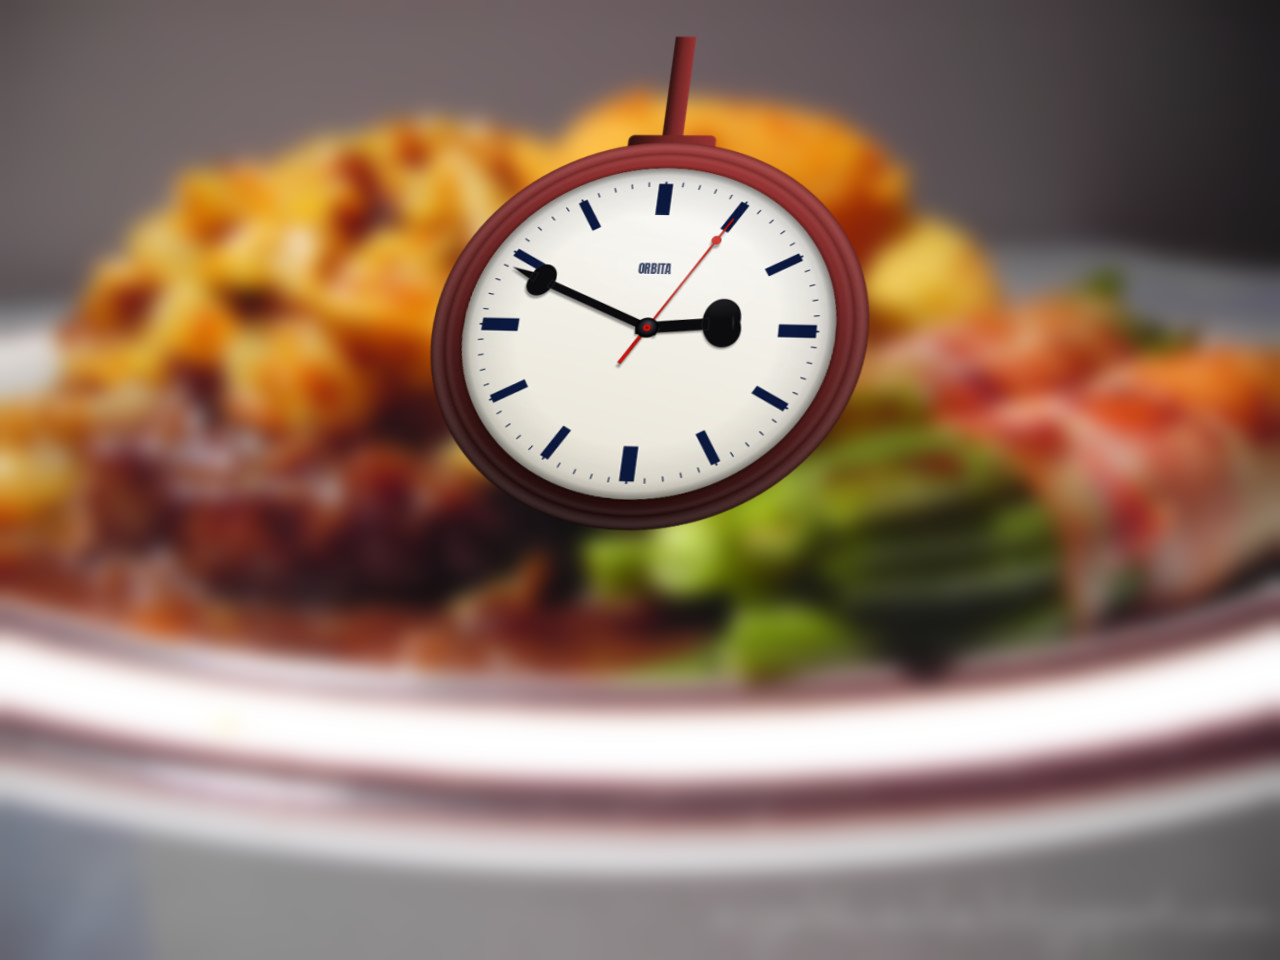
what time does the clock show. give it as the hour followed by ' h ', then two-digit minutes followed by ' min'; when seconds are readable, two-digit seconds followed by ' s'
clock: 2 h 49 min 05 s
